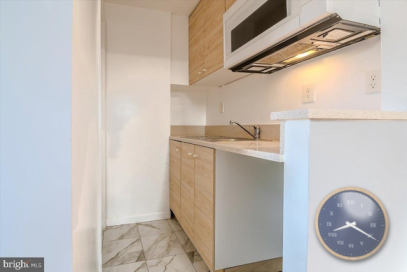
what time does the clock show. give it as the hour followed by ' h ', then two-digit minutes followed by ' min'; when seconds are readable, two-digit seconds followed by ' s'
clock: 8 h 20 min
